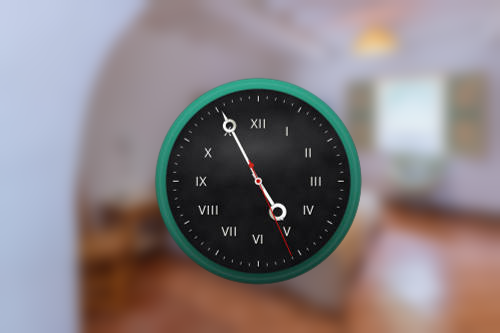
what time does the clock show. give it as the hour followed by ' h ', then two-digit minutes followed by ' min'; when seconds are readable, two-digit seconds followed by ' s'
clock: 4 h 55 min 26 s
